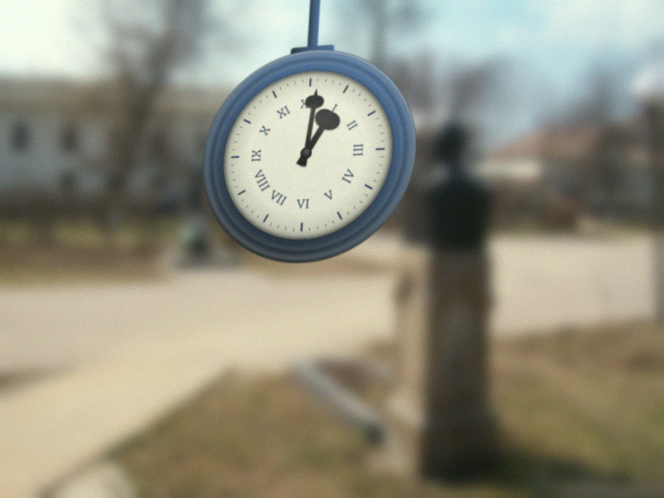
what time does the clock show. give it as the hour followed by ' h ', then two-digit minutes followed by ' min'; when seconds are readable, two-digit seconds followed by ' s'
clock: 1 h 01 min
